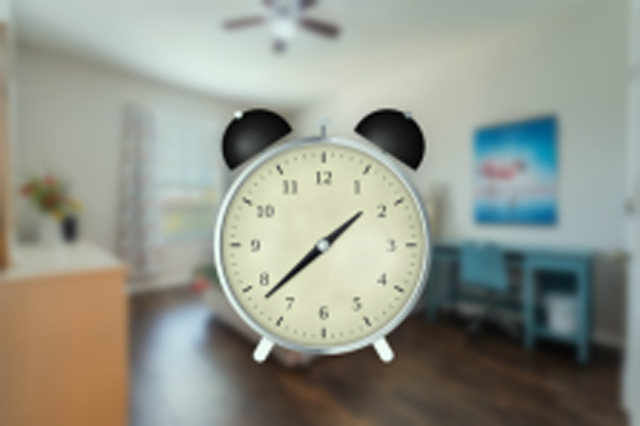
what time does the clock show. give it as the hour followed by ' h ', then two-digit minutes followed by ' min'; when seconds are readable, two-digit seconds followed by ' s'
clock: 1 h 38 min
